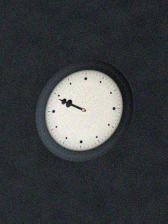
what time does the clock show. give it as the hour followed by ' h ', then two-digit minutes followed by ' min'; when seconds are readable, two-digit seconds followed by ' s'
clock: 9 h 49 min
